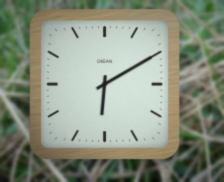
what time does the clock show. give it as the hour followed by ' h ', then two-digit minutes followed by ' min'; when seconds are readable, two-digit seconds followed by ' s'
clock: 6 h 10 min
